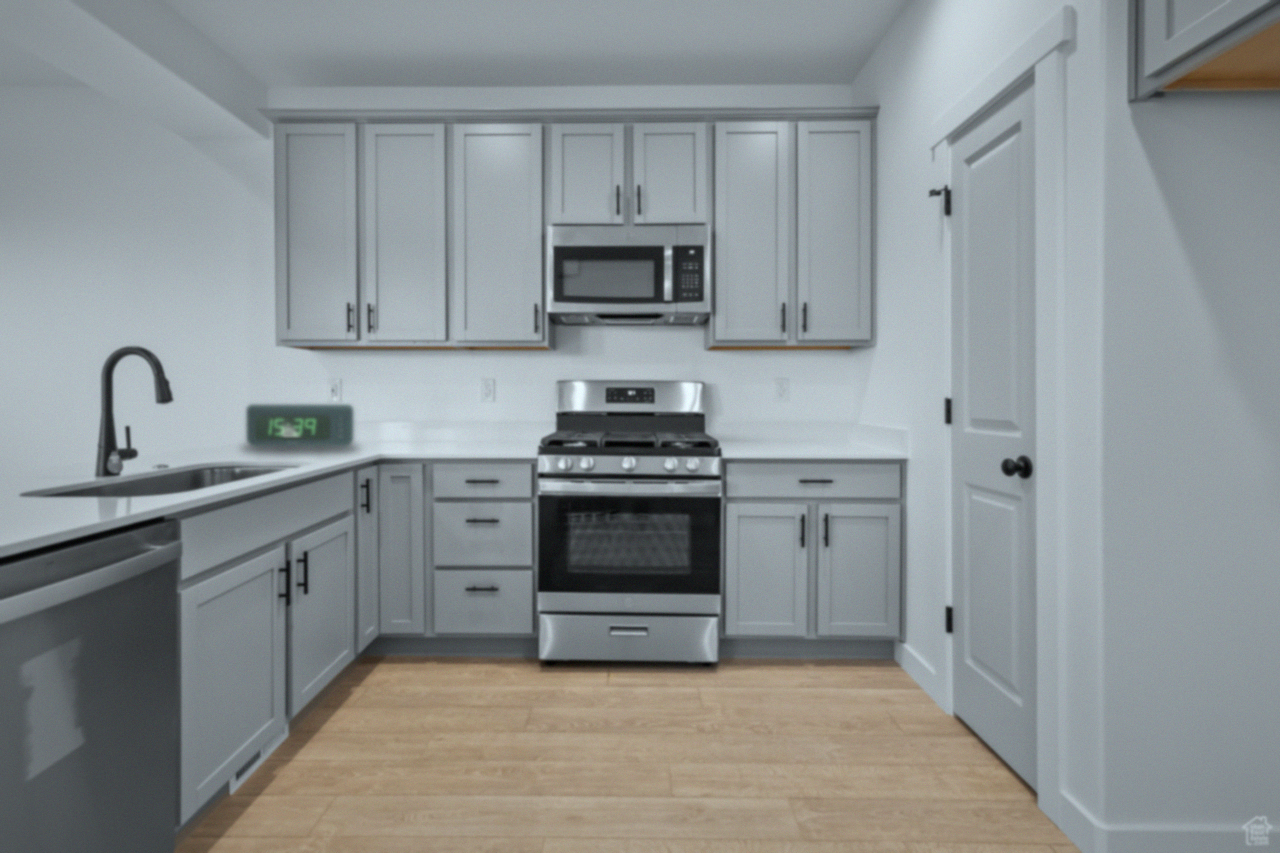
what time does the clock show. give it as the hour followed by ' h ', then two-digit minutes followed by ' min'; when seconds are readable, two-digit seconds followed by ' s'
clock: 15 h 39 min
